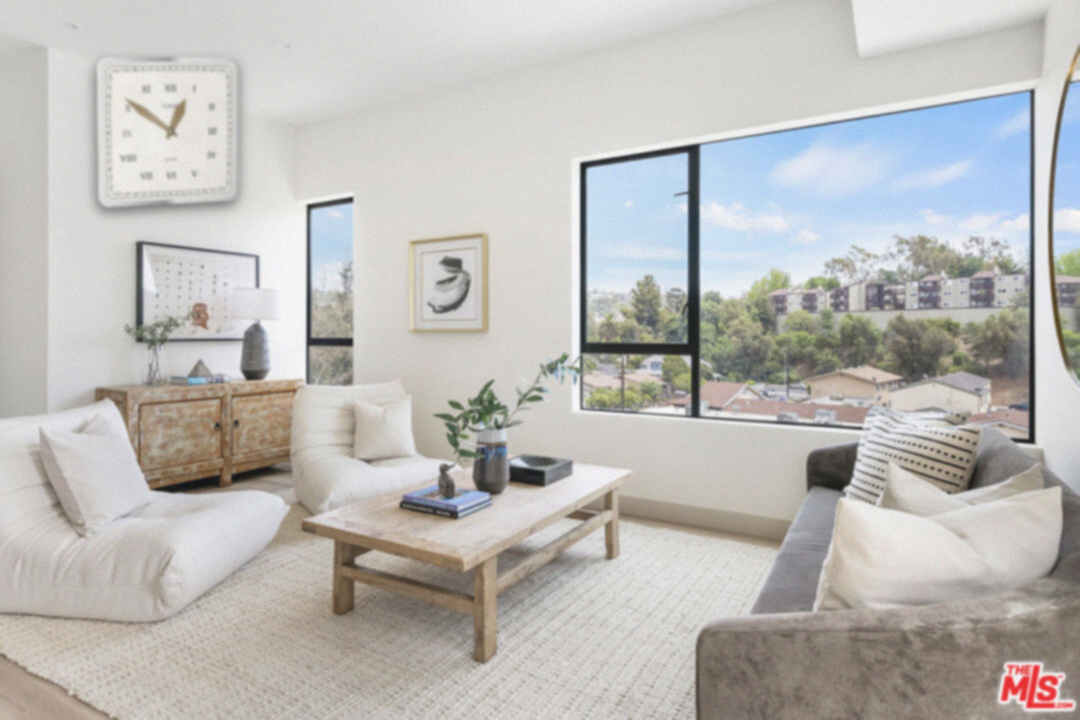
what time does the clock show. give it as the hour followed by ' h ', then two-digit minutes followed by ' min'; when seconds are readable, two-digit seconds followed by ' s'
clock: 12 h 51 min
